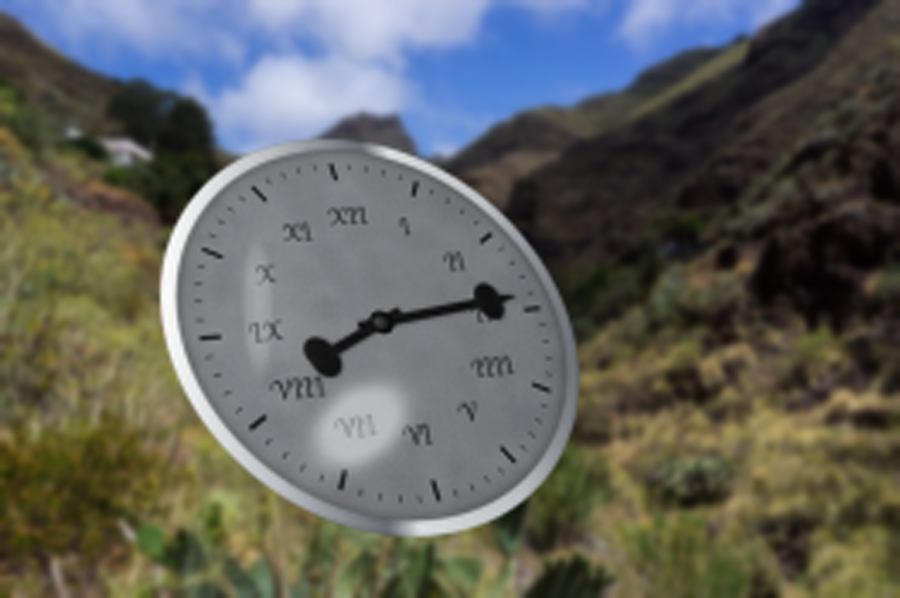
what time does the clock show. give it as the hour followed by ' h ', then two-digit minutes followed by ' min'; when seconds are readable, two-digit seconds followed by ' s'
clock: 8 h 14 min
